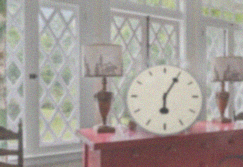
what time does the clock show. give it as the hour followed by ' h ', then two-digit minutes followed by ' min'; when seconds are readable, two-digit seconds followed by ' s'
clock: 6 h 05 min
